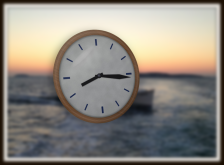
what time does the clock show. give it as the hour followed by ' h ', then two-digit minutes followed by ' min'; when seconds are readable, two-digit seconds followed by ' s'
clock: 8 h 16 min
